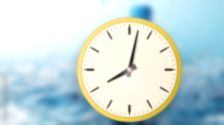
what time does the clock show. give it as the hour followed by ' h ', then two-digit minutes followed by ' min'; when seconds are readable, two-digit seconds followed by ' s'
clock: 8 h 02 min
